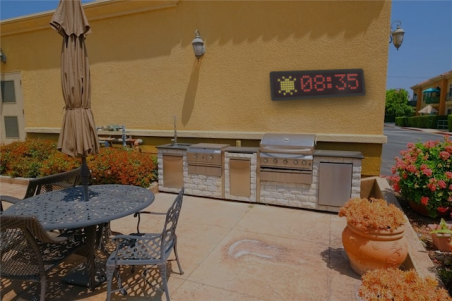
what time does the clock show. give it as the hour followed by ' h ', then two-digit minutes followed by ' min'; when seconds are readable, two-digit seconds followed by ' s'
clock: 8 h 35 min
